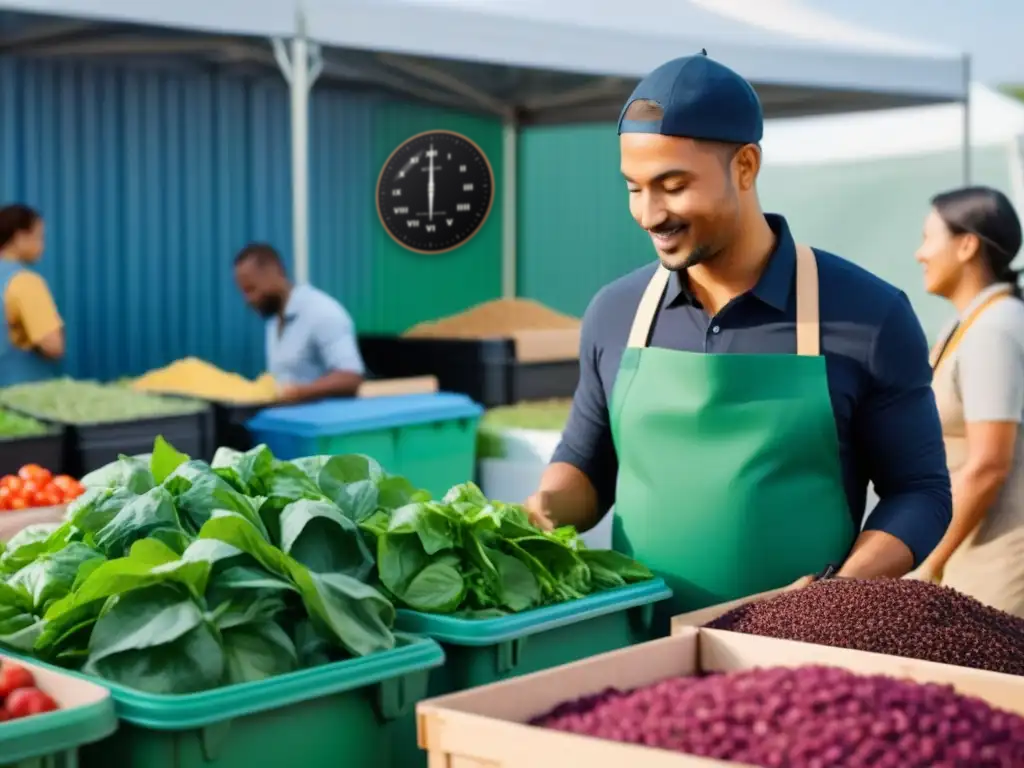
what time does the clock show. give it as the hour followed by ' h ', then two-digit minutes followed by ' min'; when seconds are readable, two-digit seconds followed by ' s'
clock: 6 h 00 min
